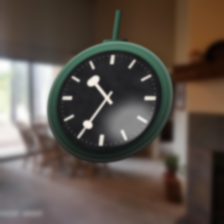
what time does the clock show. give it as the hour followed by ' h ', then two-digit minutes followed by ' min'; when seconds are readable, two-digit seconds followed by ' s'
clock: 10 h 35 min
